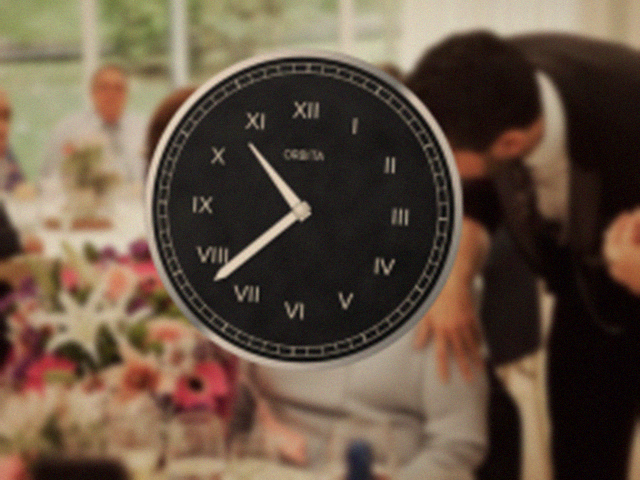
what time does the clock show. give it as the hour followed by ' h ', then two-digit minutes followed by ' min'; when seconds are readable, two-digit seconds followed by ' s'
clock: 10 h 38 min
